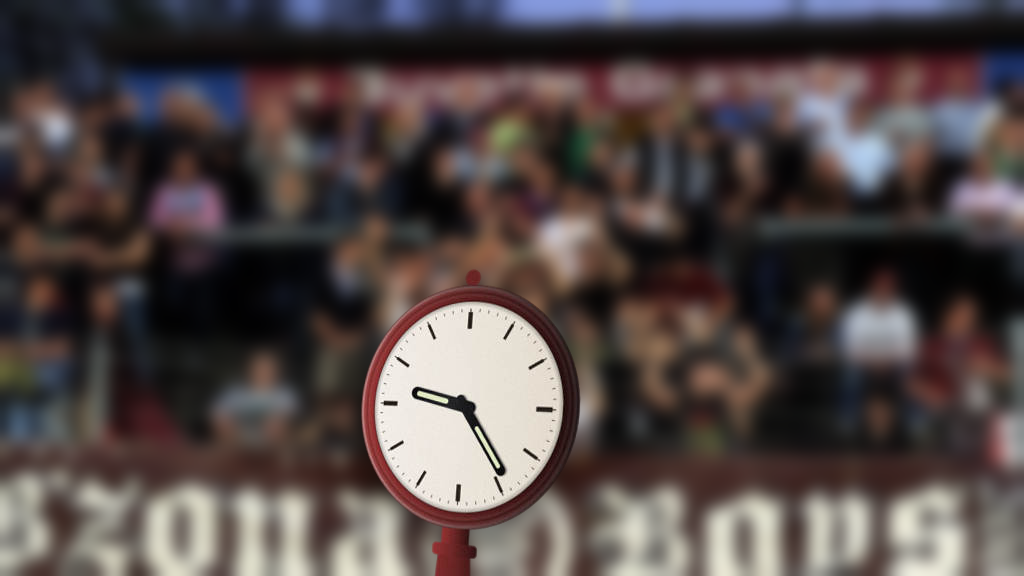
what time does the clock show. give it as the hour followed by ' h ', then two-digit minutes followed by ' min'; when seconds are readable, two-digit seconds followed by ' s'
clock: 9 h 24 min
